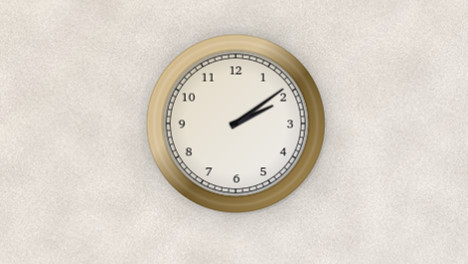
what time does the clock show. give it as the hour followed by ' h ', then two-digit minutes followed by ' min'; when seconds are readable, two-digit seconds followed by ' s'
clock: 2 h 09 min
